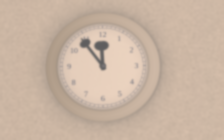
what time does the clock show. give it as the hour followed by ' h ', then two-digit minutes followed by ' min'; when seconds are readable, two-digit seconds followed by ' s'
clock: 11 h 54 min
